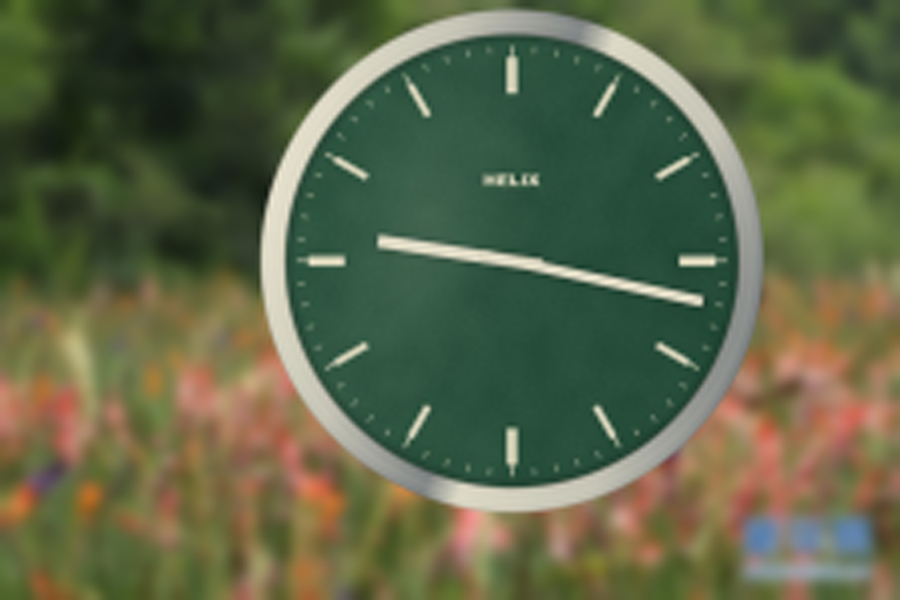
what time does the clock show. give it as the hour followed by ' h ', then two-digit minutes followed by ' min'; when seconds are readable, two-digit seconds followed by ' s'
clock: 9 h 17 min
